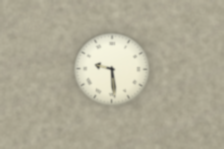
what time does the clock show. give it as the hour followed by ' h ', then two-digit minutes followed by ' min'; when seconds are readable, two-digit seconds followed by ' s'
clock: 9 h 29 min
